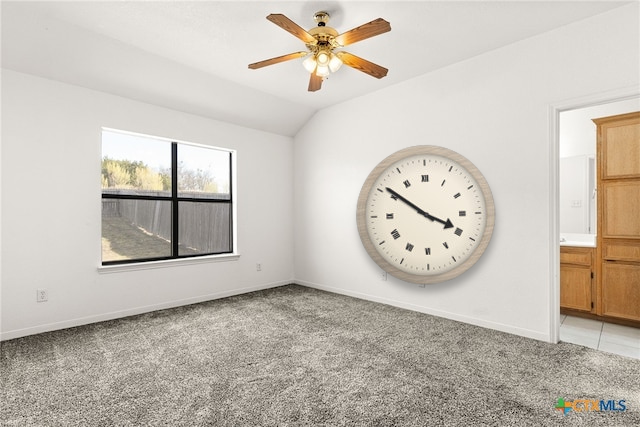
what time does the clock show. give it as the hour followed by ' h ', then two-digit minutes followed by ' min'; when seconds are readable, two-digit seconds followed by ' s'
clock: 3 h 51 min
